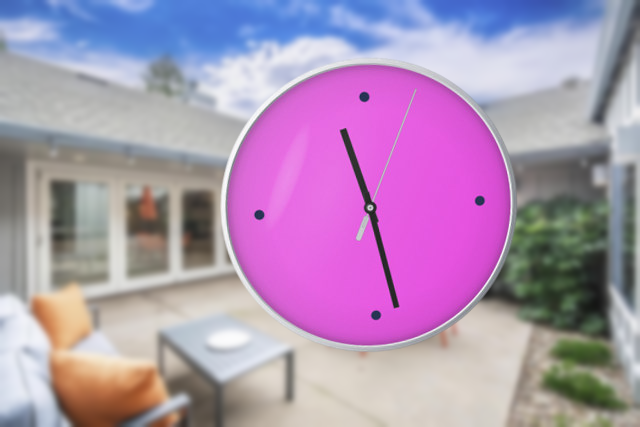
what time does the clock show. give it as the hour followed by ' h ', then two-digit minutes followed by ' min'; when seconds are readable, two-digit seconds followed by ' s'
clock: 11 h 28 min 04 s
